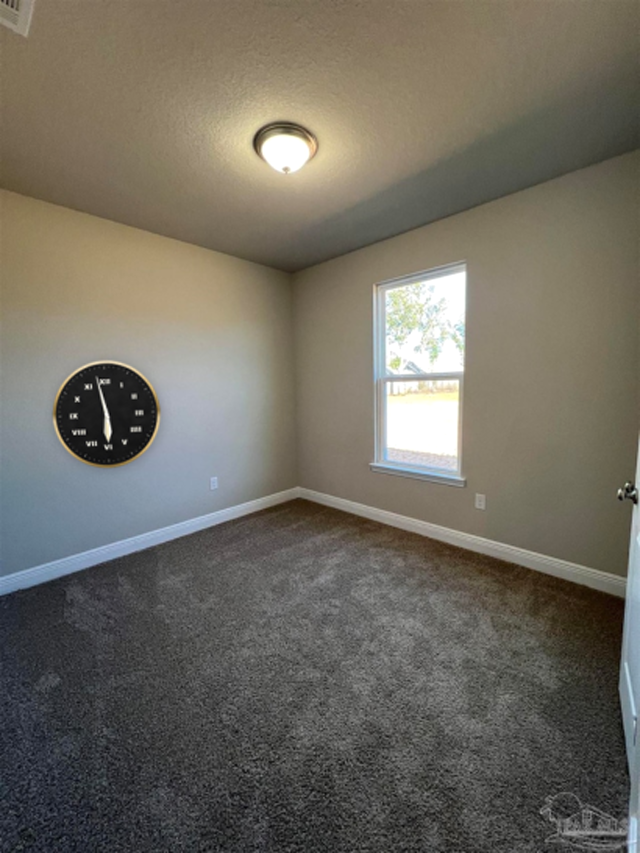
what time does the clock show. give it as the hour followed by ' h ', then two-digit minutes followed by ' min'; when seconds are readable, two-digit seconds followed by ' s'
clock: 5 h 58 min
